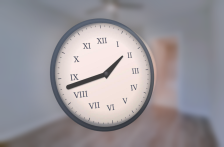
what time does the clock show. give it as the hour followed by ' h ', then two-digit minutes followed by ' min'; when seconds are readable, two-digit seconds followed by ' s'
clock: 1 h 43 min
